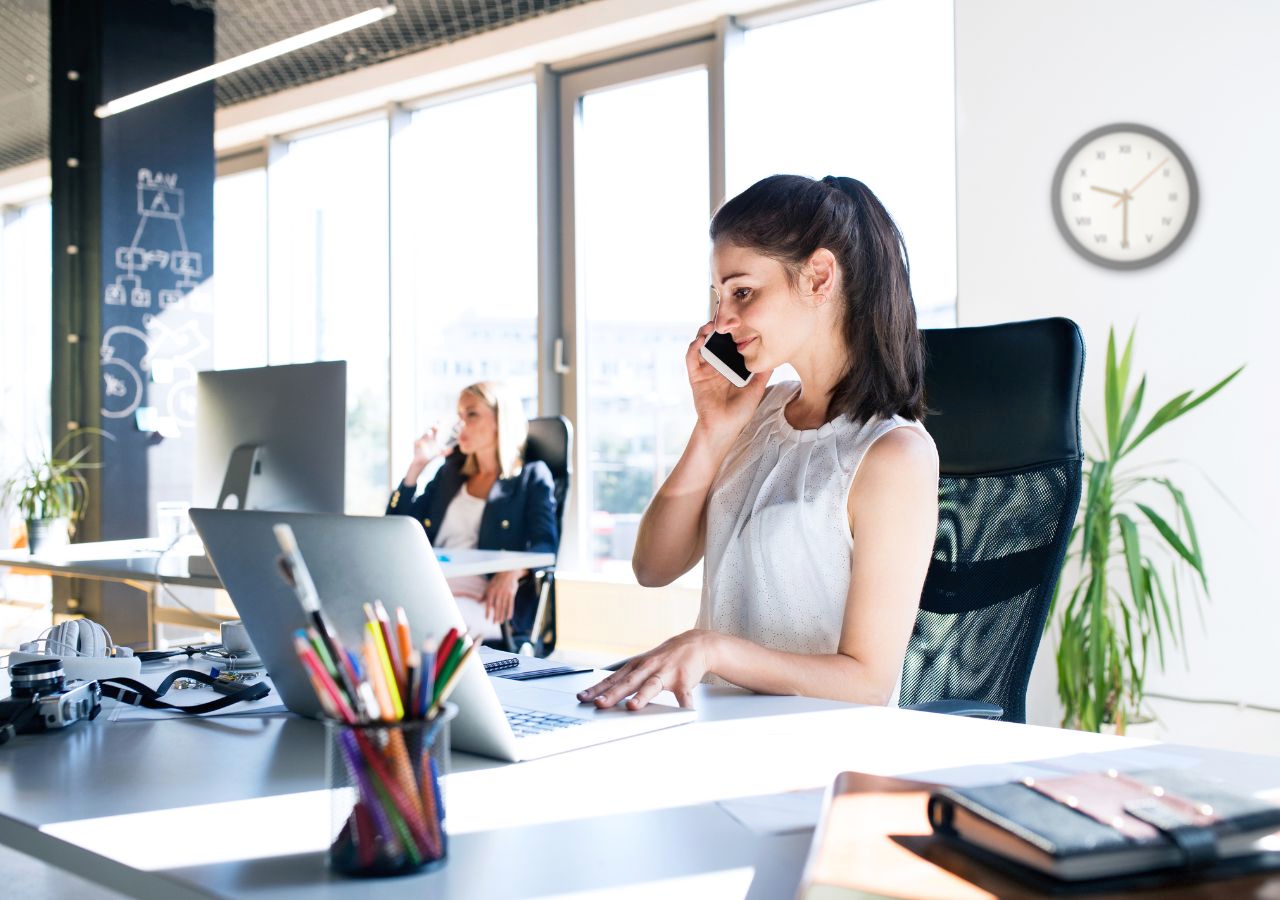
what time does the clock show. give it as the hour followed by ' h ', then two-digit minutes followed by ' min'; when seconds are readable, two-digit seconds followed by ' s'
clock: 9 h 30 min 08 s
